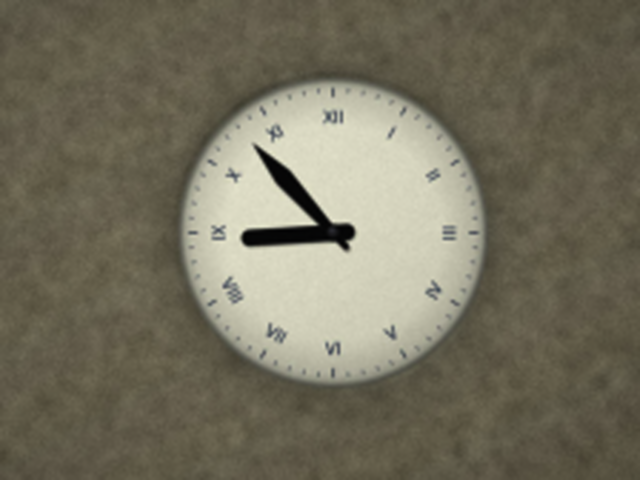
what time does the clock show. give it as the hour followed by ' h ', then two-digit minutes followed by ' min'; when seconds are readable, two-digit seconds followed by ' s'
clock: 8 h 53 min
